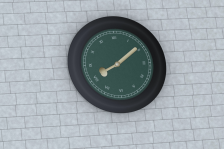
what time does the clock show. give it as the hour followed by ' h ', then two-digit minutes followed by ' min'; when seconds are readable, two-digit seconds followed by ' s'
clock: 8 h 09 min
